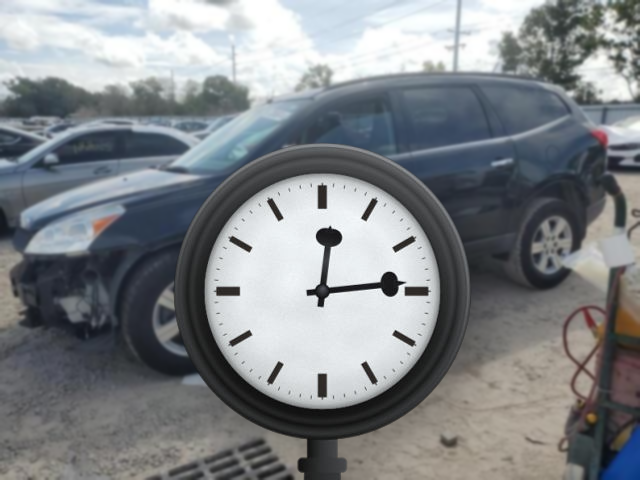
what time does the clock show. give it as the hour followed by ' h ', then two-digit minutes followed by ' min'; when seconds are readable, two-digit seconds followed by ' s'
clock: 12 h 14 min
